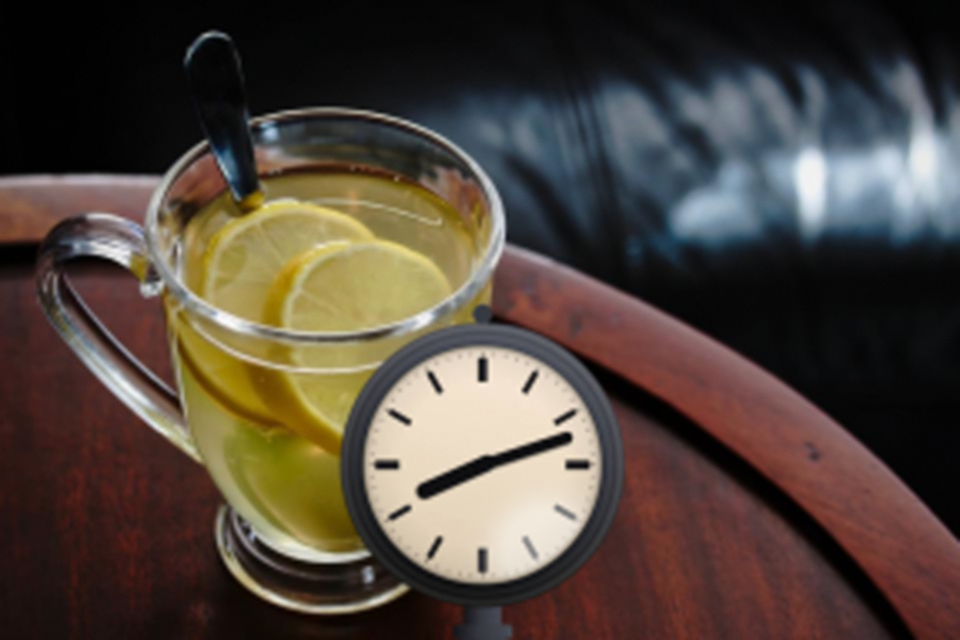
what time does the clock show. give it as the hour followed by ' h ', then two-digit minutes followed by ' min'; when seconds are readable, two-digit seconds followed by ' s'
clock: 8 h 12 min
